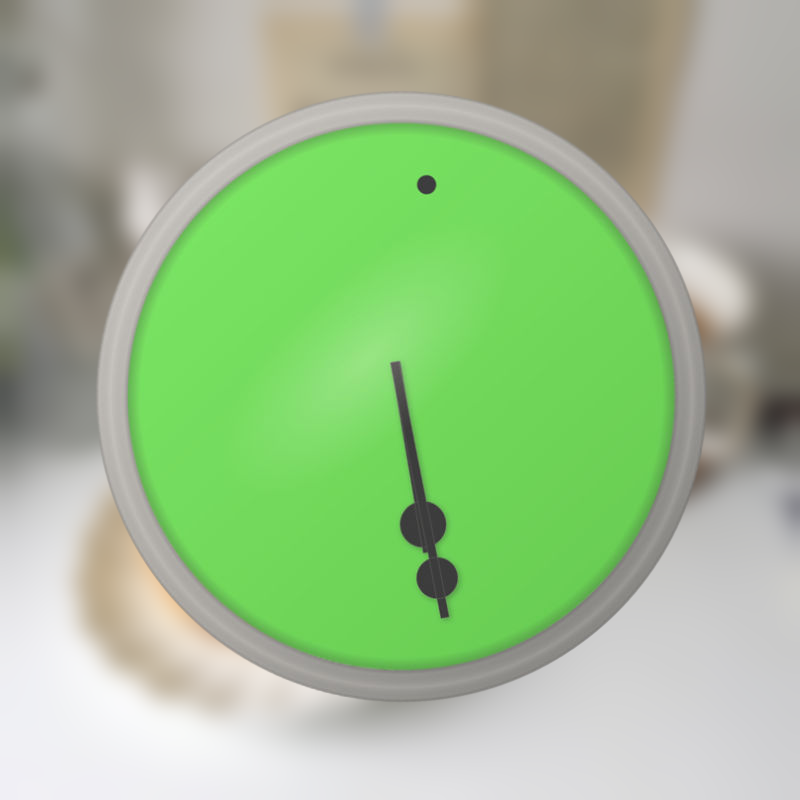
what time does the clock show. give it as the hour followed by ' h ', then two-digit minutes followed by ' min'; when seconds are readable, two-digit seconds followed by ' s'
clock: 5 h 27 min
